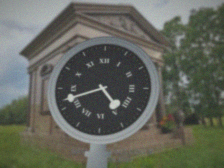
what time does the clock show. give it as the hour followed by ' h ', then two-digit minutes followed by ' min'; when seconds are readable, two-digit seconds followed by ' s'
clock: 4 h 42 min
